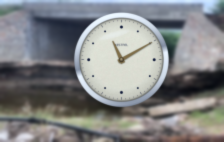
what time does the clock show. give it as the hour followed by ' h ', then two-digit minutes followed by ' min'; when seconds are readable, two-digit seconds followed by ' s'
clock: 11 h 10 min
